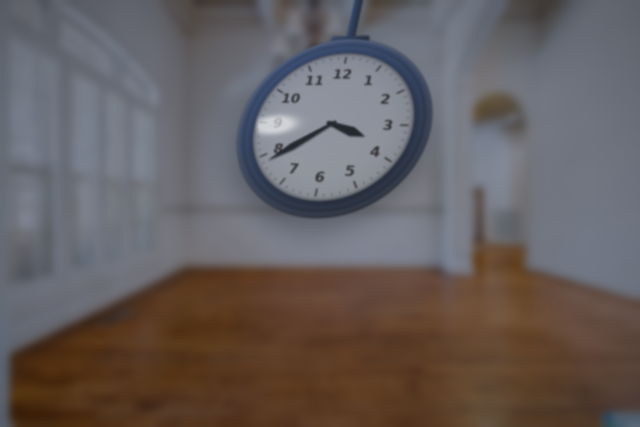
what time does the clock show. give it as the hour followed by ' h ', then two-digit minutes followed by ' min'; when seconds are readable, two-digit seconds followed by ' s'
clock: 3 h 39 min
